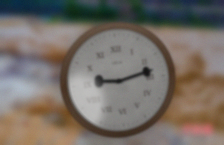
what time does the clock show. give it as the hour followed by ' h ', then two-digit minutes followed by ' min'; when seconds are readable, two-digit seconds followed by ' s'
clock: 9 h 13 min
